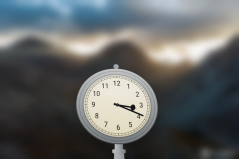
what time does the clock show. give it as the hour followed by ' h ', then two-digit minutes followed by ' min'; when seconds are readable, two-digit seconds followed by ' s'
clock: 3 h 19 min
